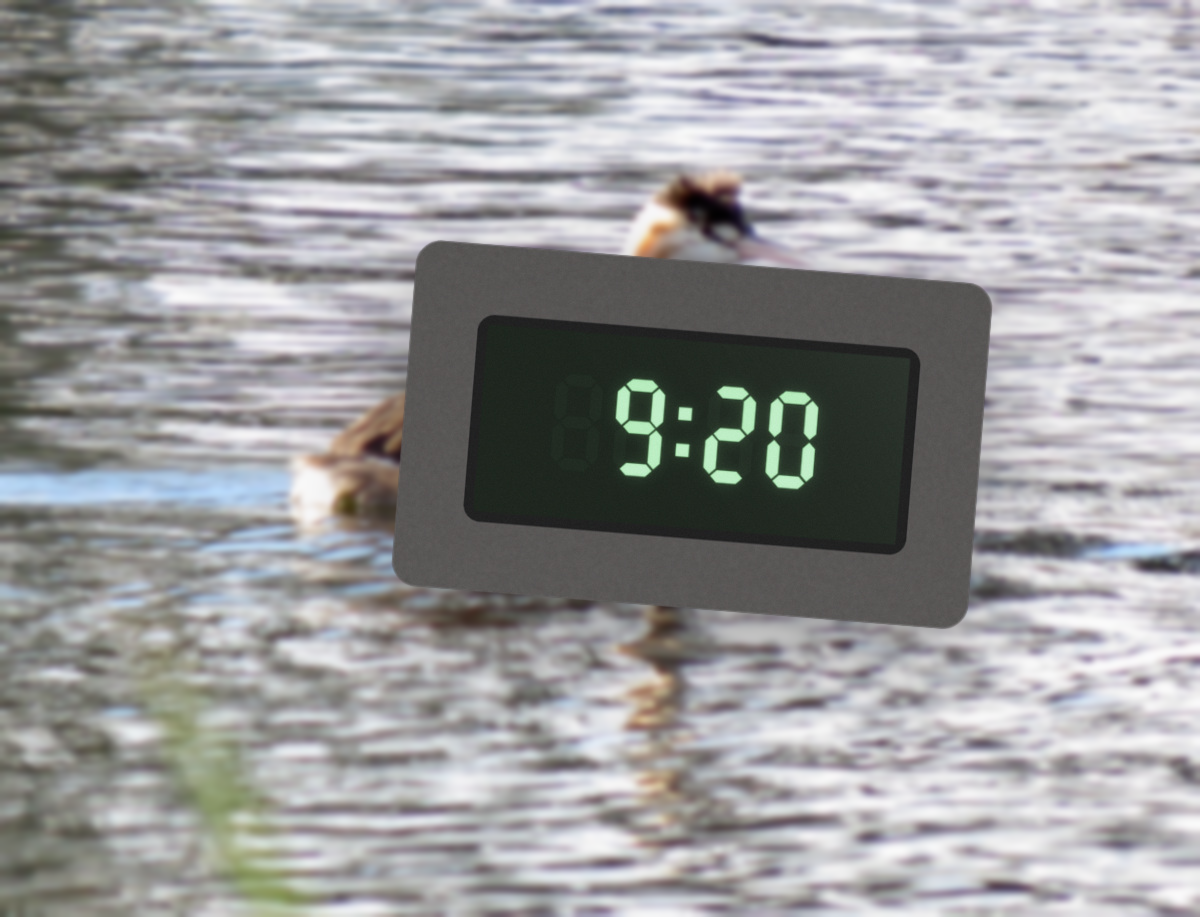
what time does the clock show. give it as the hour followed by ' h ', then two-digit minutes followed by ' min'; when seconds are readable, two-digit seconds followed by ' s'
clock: 9 h 20 min
